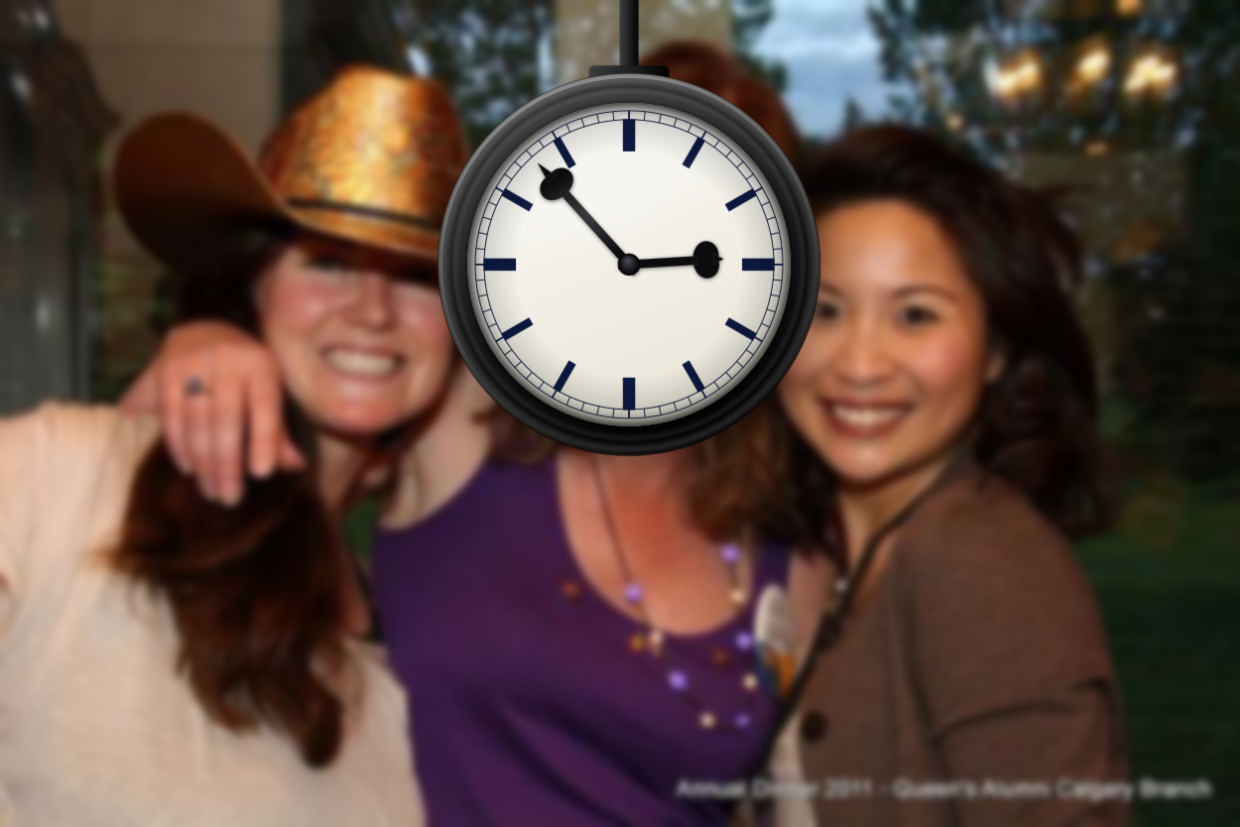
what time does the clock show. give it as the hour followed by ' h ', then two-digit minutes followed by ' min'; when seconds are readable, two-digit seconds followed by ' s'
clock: 2 h 53 min
